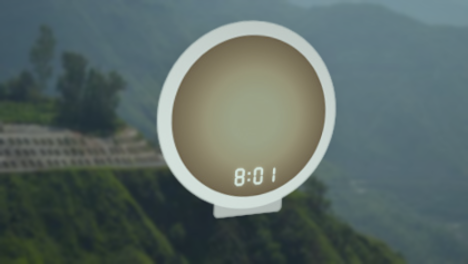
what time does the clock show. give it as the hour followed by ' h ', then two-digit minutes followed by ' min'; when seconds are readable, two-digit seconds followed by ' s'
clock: 8 h 01 min
